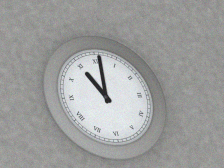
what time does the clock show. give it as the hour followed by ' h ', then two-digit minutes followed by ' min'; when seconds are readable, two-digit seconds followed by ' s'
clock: 11 h 01 min
